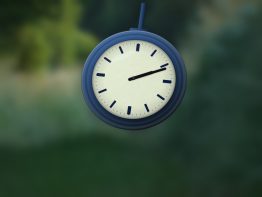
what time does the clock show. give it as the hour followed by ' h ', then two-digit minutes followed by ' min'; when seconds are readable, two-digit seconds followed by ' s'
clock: 2 h 11 min
